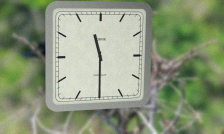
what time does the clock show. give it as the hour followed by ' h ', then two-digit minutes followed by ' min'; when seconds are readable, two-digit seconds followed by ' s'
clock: 11 h 30 min
